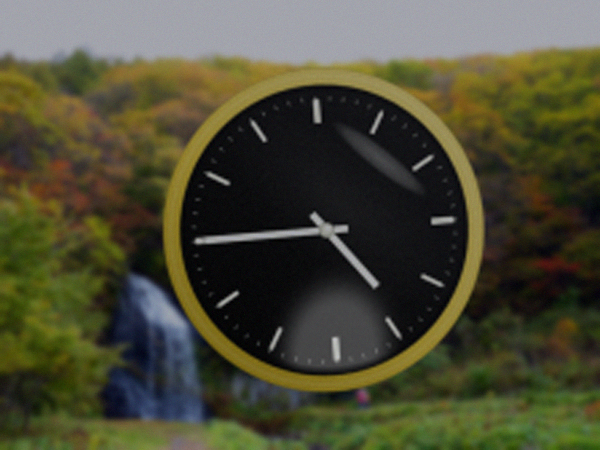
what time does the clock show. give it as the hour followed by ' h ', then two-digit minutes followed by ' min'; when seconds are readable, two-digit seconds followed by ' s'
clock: 4 h 45 min
